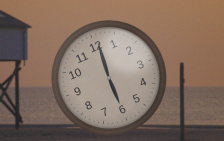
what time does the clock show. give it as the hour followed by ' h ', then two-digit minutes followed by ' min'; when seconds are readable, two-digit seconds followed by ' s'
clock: 6 h 01 min
